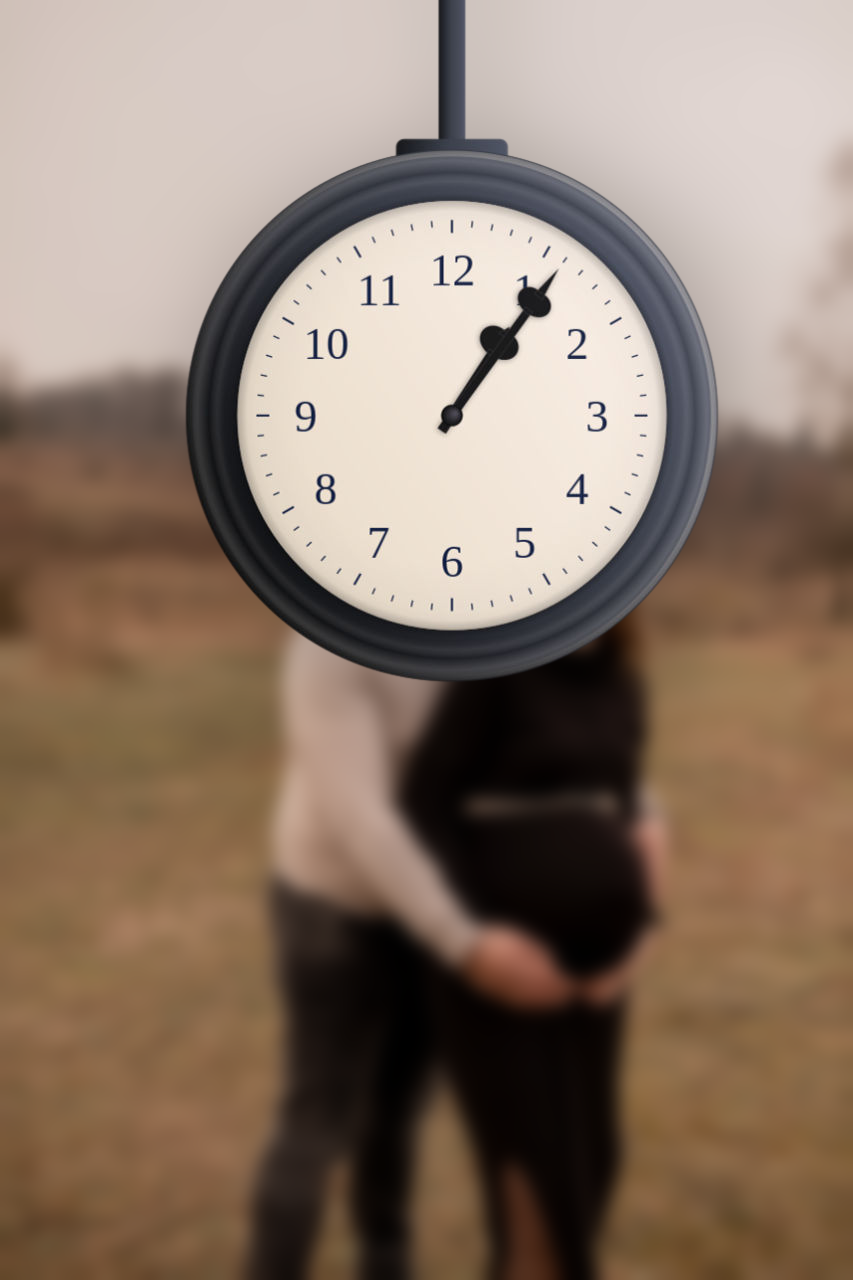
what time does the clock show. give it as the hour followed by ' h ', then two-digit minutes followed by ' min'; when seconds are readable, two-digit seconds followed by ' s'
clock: 1 h 06 min
